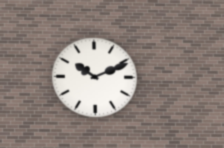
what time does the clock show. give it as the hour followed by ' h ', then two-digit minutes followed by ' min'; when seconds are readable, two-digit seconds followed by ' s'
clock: 10 h 11 min
